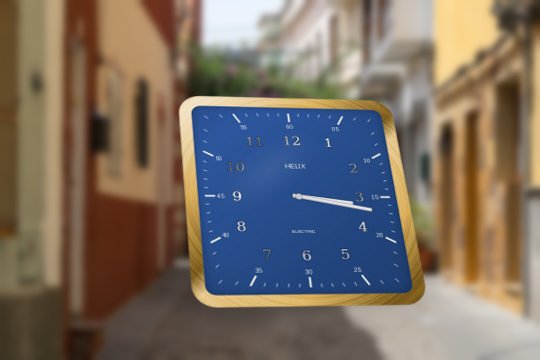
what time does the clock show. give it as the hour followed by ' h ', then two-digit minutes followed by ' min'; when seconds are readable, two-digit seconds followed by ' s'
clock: 3 h 17 min
